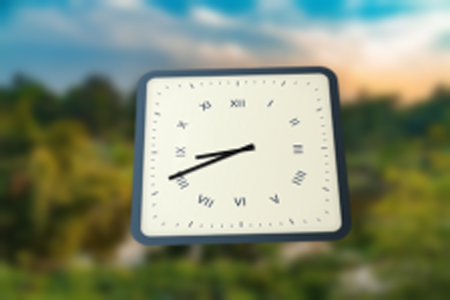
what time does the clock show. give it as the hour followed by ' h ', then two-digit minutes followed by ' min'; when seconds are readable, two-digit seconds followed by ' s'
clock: 8 h 41 min
